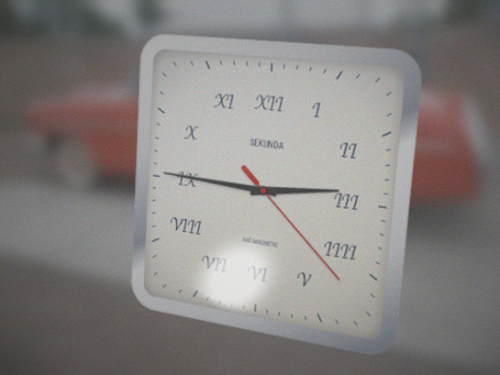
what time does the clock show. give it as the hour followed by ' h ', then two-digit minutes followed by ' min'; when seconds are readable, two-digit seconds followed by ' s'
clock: 2 h 45 min 22 s
